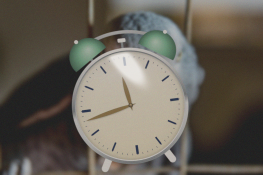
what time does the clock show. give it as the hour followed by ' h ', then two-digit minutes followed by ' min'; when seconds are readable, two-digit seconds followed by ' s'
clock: 11 h 43 min
